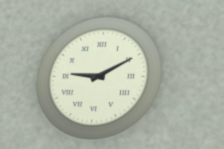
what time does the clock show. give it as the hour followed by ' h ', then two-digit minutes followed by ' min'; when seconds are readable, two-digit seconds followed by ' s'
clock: 9 h 10 min
